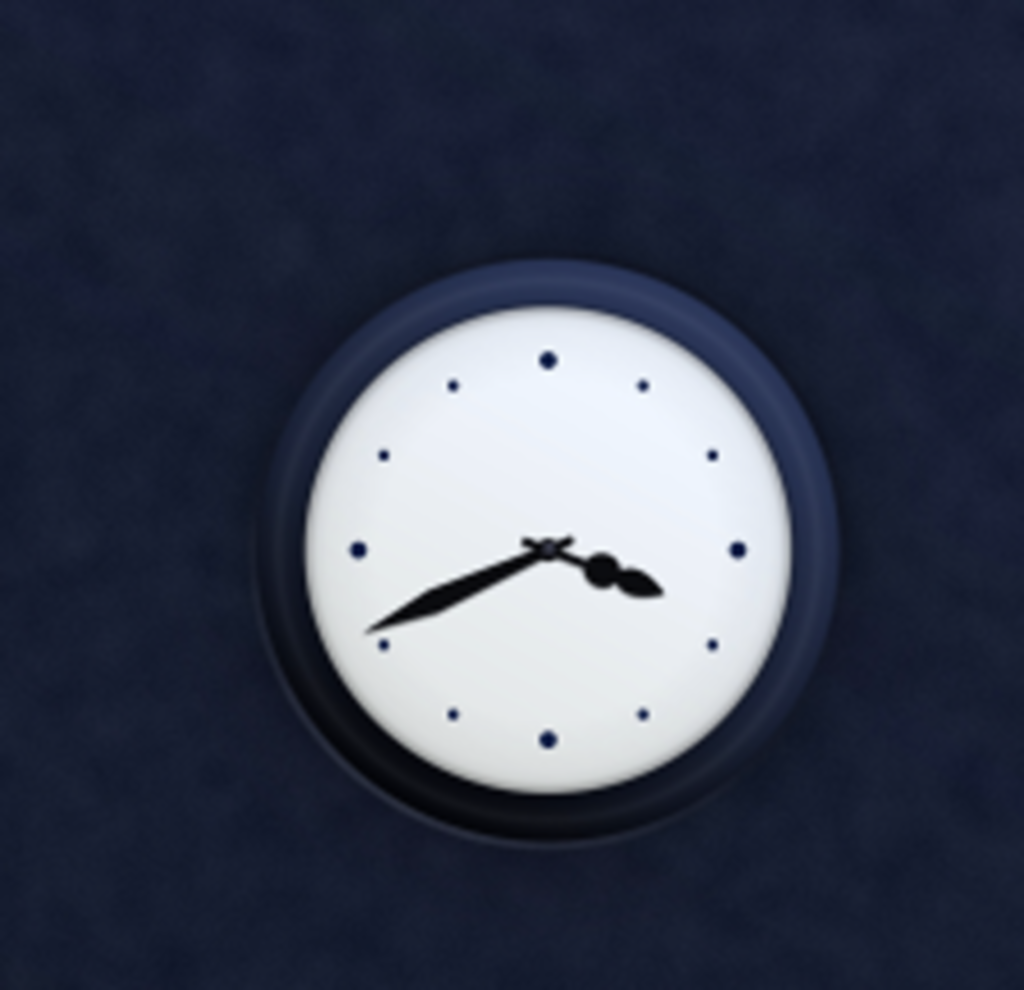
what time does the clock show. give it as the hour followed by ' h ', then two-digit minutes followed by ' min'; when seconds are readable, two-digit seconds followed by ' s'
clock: 3 h 41 min
